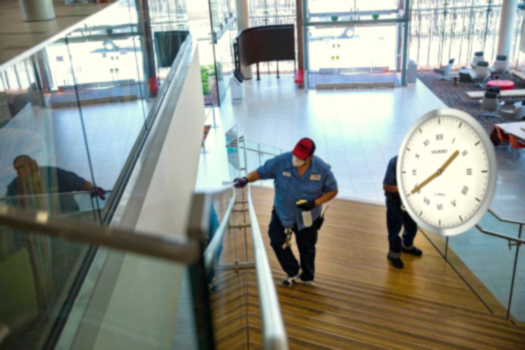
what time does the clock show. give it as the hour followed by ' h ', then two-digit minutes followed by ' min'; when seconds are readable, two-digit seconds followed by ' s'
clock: 1 h 40 min
